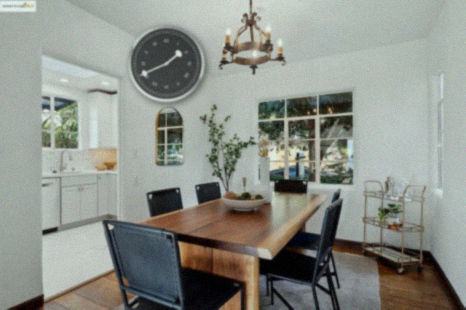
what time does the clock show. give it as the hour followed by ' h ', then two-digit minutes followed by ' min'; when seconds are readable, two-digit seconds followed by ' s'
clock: 1 h 41 min
